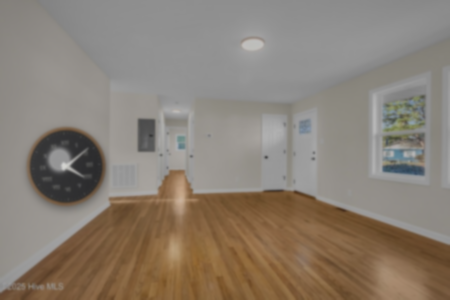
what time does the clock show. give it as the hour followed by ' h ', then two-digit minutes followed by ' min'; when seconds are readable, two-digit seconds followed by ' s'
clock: 4 h 09 min
